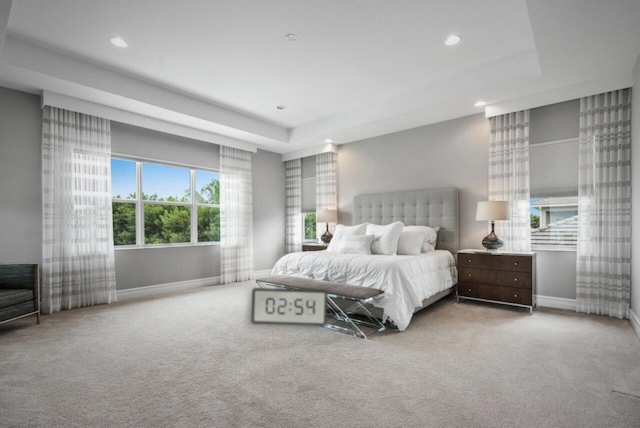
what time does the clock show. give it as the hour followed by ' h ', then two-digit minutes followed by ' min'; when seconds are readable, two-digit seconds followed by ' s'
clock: 2 h 54 min
